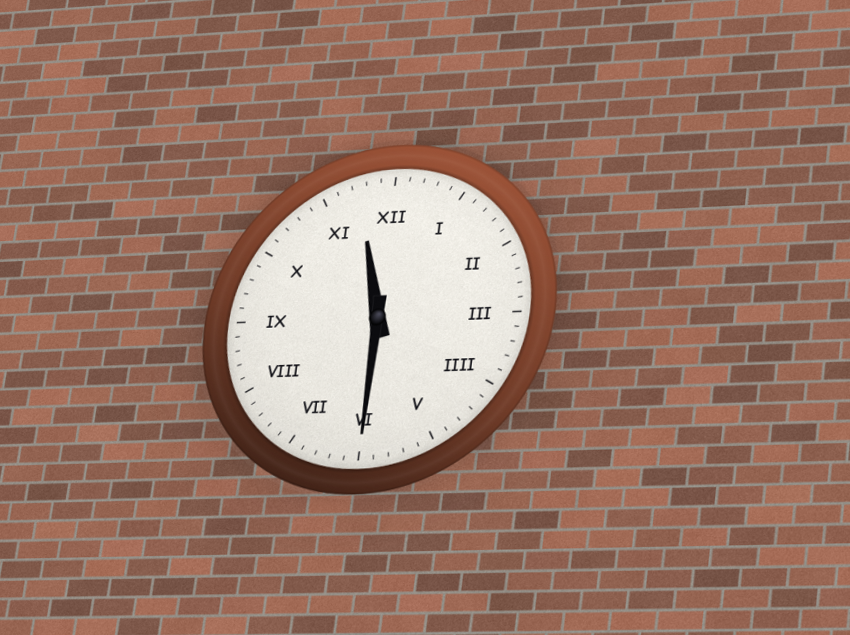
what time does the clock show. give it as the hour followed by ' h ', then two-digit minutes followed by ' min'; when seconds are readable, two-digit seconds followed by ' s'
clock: 11 h 30 min
